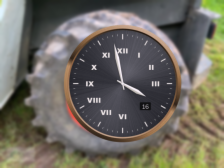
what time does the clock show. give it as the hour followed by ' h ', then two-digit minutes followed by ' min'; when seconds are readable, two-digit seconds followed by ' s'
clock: 3 h 58 min
